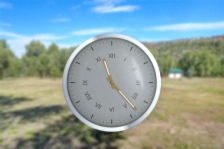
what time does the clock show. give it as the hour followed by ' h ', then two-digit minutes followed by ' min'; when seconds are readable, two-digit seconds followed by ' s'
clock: 11 h 23 min
